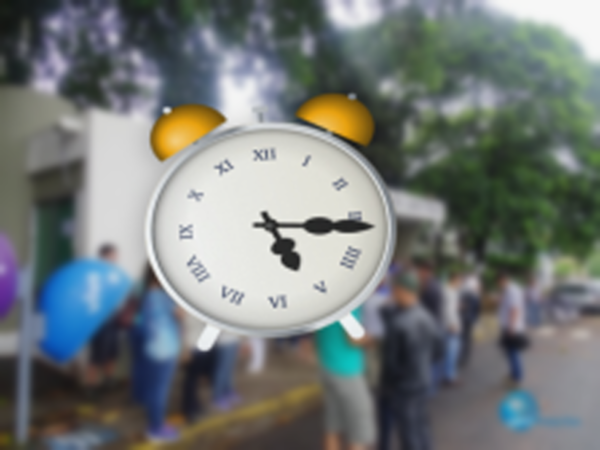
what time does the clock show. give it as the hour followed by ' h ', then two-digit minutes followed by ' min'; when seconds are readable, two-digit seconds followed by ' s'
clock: 5 h 16 min
